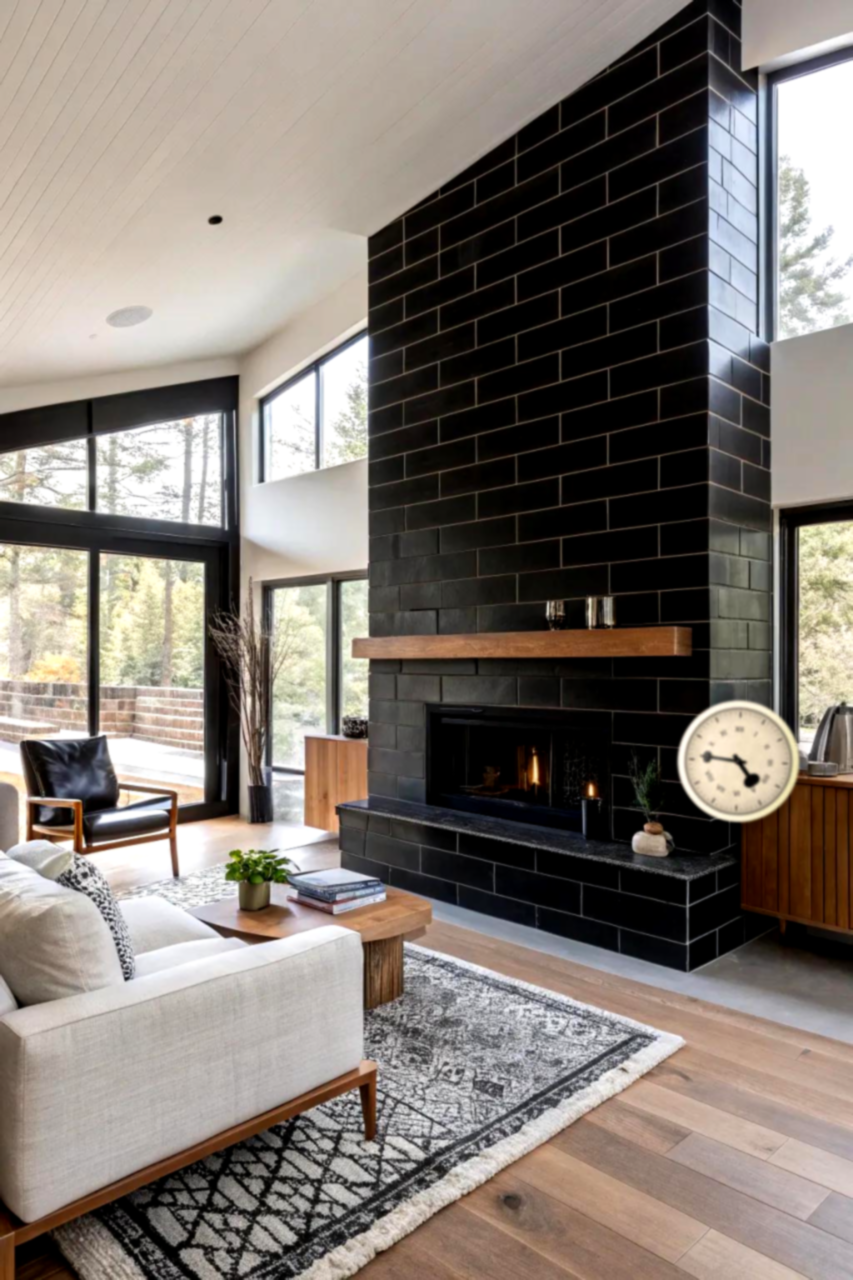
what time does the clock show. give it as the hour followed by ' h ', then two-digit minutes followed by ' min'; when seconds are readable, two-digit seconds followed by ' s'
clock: 4 h 46 min
